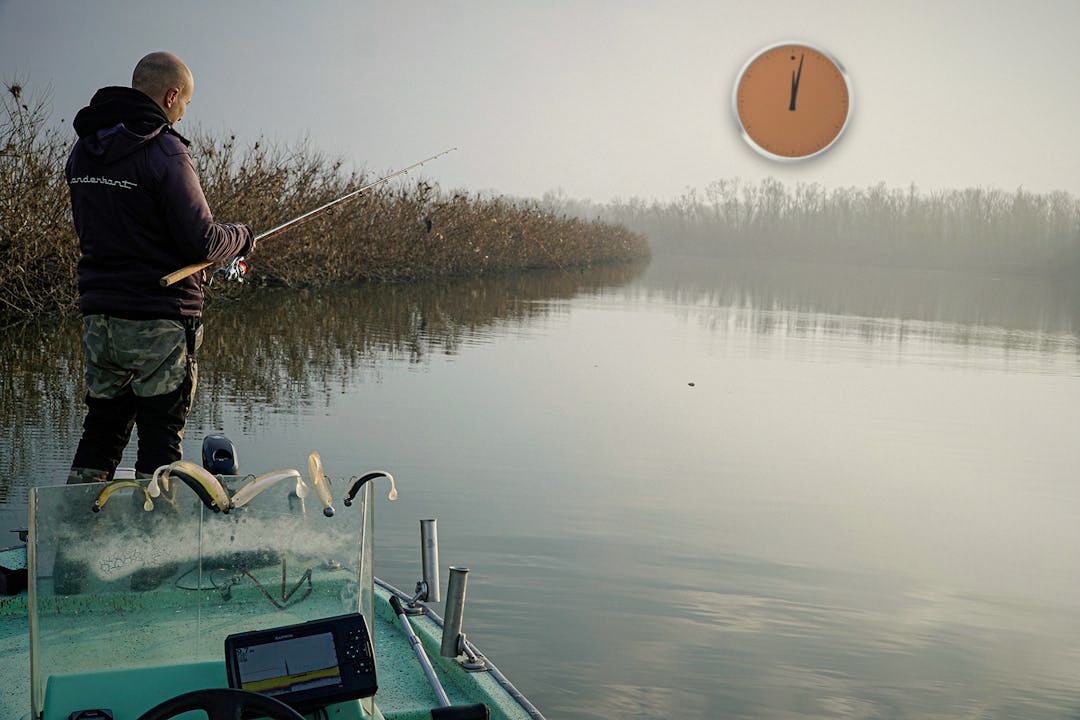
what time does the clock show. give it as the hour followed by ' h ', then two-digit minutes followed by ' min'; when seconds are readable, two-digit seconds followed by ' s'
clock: 12 h 02 min
